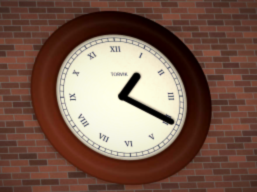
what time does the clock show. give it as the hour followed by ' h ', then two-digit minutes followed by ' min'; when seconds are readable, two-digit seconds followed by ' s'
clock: 1 h 20 min
